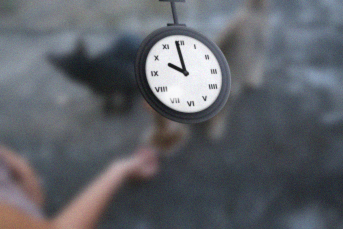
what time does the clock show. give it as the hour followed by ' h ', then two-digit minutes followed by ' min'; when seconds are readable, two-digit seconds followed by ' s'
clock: 9 h 59 min
